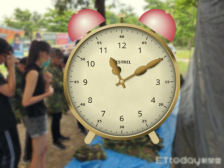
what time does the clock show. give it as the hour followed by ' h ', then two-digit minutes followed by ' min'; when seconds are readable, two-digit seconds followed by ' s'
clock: 11 h 10 min
